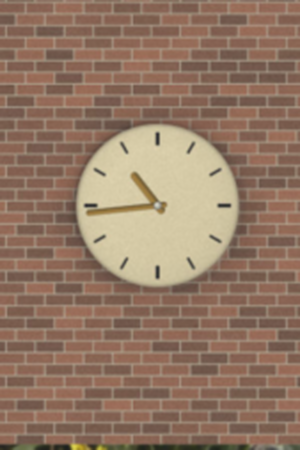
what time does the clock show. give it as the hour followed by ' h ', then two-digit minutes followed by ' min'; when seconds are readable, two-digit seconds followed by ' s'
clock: 10 h 44 min
